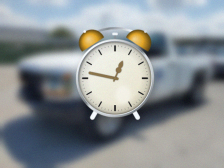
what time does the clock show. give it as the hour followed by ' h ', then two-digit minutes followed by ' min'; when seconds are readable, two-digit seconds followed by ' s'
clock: 12 h 47 min
